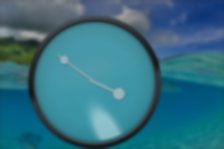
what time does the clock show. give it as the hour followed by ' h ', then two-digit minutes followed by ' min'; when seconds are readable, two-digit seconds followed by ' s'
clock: 3 h 51 min
